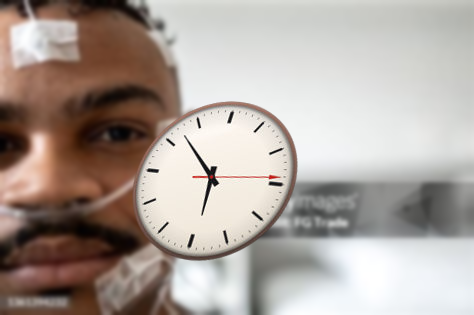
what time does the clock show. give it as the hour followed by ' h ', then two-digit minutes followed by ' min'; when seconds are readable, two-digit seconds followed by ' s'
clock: 5 h 52 min 14 s
